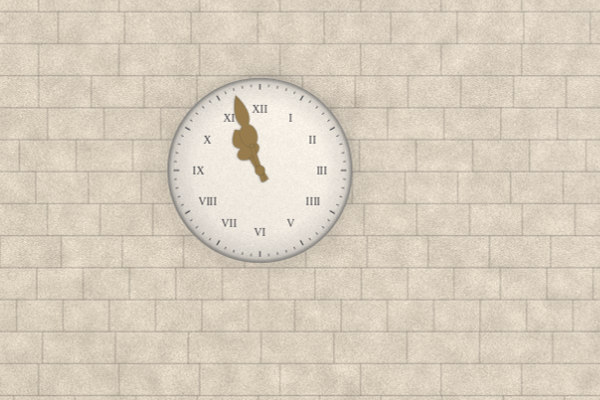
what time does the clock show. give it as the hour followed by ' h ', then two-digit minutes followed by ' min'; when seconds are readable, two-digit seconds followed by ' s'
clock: 10 h 57 min
